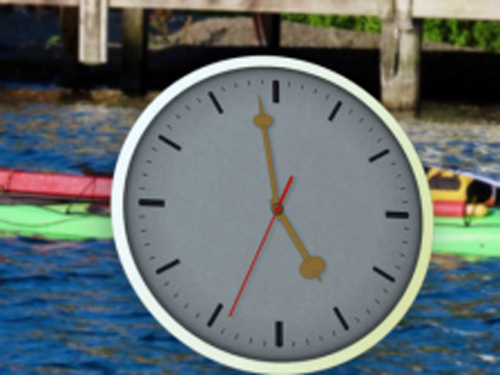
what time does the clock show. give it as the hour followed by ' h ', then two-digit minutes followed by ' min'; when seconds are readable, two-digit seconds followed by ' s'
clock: 4 h 58 min 34 s
